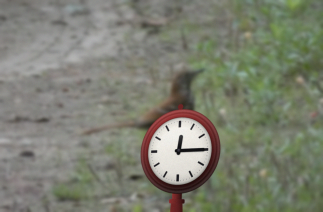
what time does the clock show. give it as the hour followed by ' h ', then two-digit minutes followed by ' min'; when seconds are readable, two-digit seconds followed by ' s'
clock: 12 h 15 min
